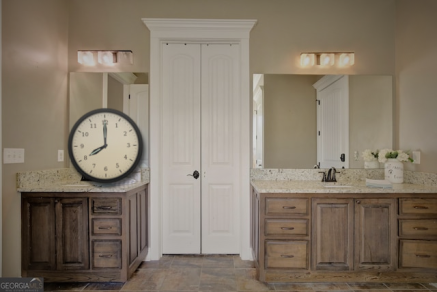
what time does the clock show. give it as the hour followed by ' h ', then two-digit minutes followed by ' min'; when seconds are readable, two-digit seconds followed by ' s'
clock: 8 h 00 min
